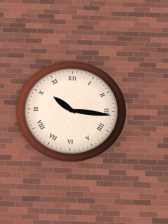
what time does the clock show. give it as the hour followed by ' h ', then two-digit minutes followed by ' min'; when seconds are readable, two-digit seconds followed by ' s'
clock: 10 h 16 min
